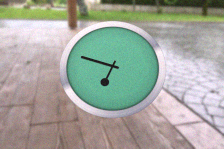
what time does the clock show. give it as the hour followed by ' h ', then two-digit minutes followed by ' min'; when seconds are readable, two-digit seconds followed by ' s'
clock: 6 h 48 min
